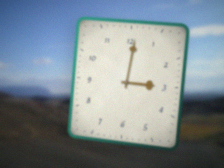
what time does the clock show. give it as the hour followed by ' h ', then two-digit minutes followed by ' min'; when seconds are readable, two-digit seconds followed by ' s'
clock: 3 h 01 min
